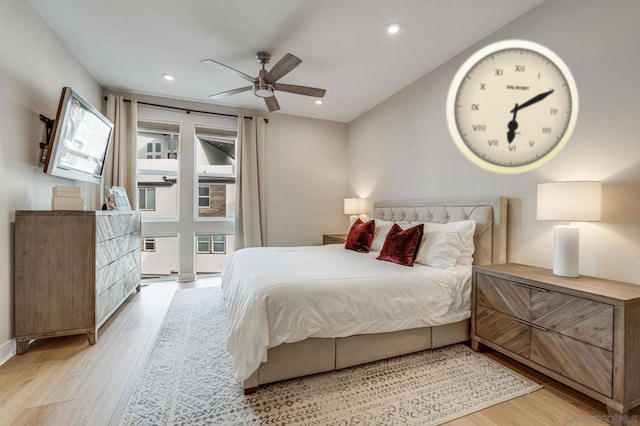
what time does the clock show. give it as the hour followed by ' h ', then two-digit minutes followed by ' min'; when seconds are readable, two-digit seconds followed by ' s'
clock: 6 h 10 min
